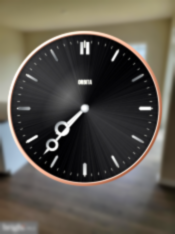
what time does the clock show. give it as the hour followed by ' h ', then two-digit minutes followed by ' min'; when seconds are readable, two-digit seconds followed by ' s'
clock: 7 h 37 min
